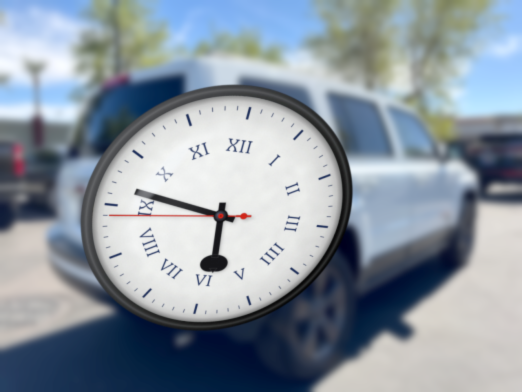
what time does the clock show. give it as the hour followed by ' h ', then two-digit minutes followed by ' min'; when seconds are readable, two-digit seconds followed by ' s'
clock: 5 h 46 min 44 s
